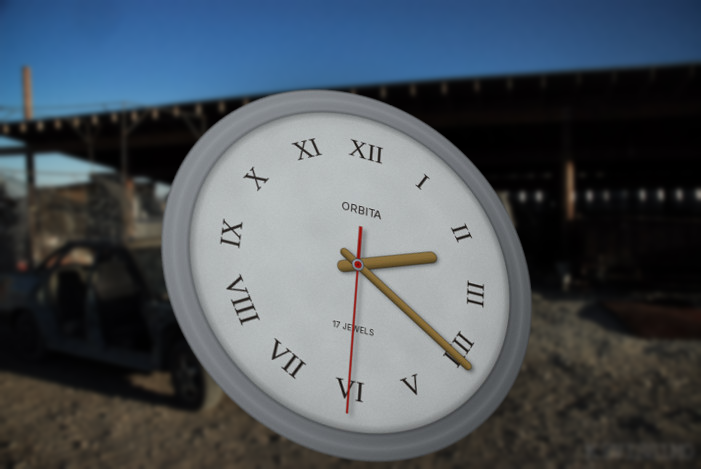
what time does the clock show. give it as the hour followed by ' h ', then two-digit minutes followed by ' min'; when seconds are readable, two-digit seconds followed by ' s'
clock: 2 h 20 min 30 s
